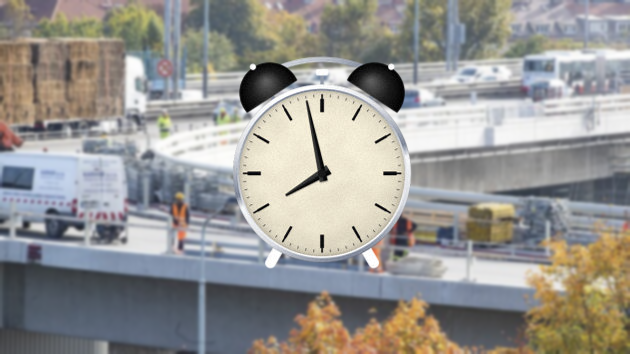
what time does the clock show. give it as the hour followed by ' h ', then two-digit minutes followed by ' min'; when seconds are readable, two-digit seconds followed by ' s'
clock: 7 h 58 min
